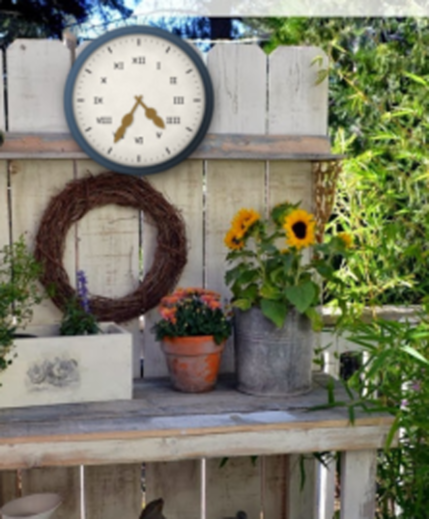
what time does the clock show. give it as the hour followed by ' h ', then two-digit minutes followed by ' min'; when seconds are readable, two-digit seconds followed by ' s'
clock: 4 h 35 min
